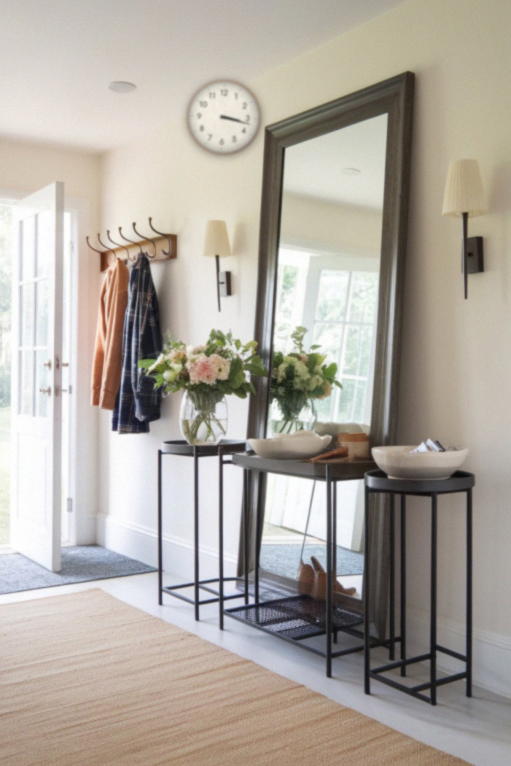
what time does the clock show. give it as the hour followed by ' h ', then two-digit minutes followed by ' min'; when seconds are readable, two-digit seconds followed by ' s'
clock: 3 h 17 min
